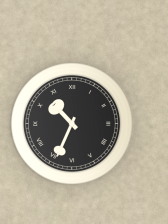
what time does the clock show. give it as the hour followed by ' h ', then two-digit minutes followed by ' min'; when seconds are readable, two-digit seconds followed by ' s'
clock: 10 h 34 min
